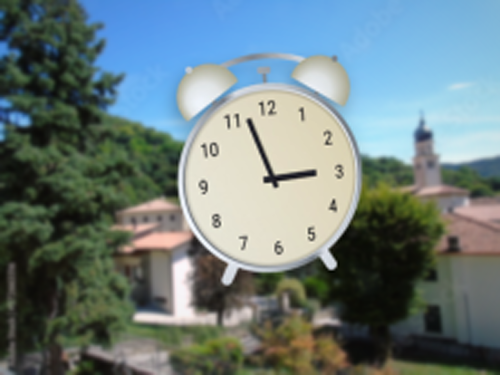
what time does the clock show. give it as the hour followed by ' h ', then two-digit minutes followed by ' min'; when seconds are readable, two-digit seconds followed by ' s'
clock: 2 h 57 min
